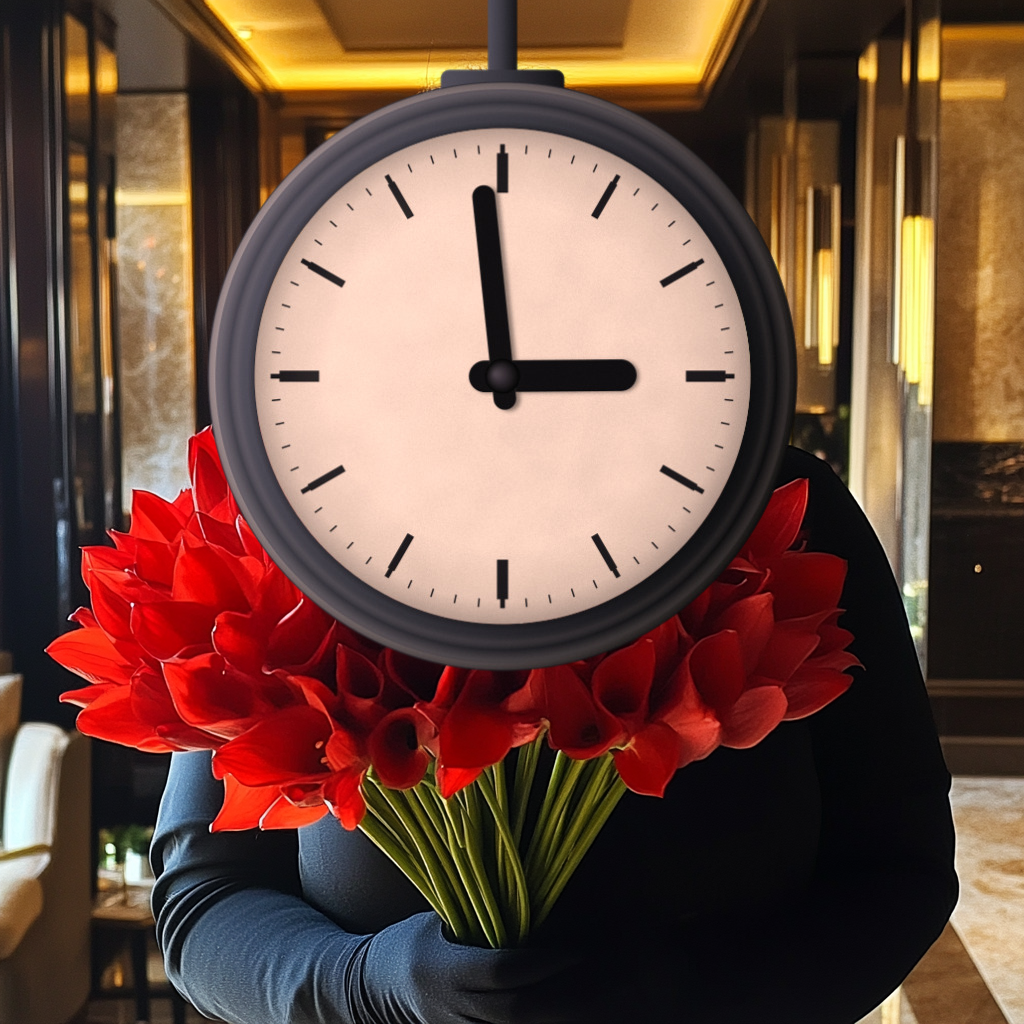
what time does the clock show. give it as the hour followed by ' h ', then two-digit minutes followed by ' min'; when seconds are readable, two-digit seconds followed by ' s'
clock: 2 h 59 min
